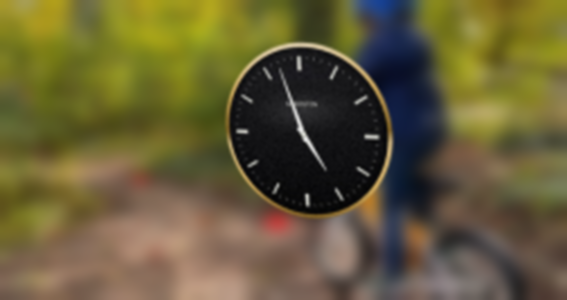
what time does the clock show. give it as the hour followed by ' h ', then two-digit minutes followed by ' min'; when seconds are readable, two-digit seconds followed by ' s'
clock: 4 h 57 min
